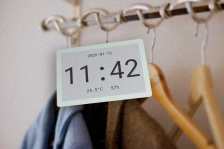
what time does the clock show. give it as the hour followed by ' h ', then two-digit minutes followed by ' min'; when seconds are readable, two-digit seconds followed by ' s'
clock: 11 h 42 min
